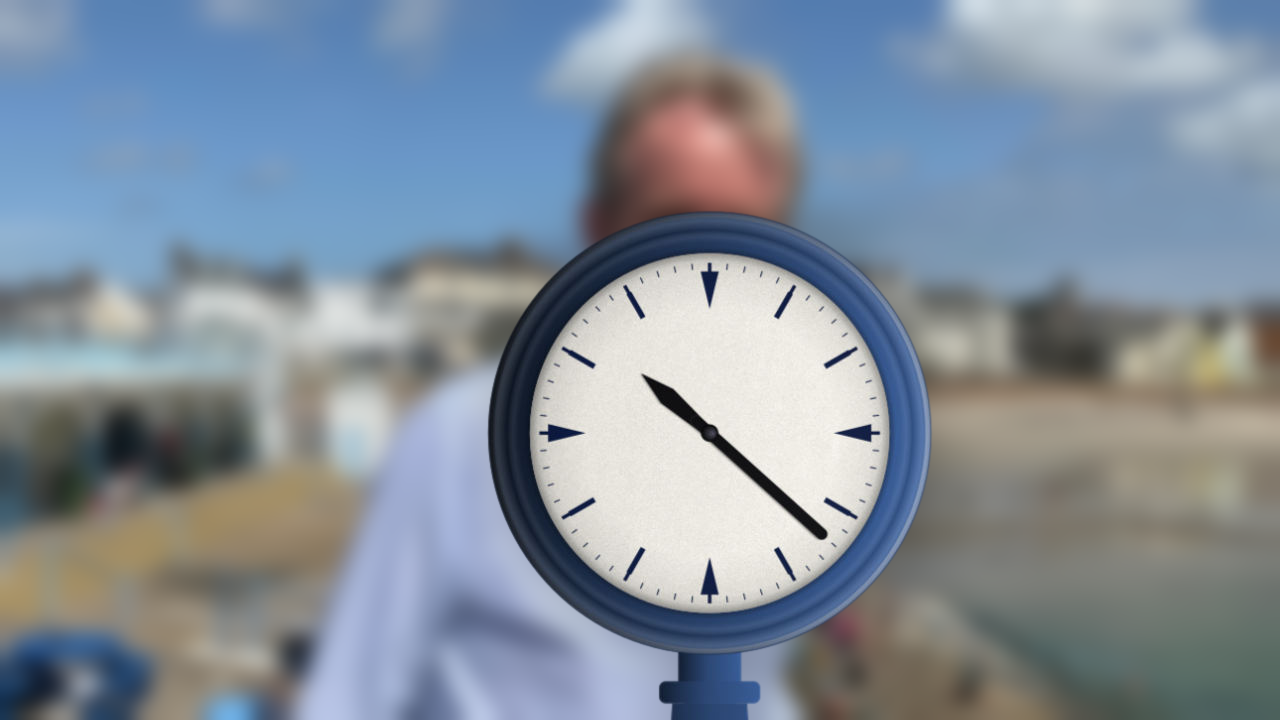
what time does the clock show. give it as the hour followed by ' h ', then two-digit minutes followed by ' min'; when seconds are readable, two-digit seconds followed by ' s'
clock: 10 h 22 min
